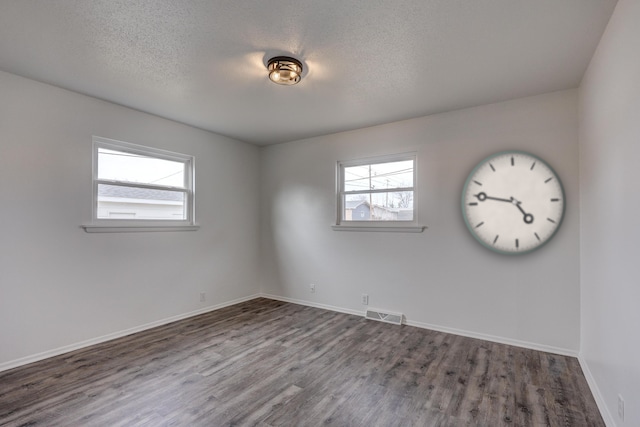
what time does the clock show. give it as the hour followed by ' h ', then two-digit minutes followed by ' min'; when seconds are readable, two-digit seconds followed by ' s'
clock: 4 h 47 min
